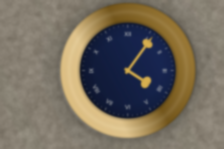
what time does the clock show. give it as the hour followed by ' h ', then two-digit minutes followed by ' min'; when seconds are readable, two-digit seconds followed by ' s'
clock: 4 h 06 min
